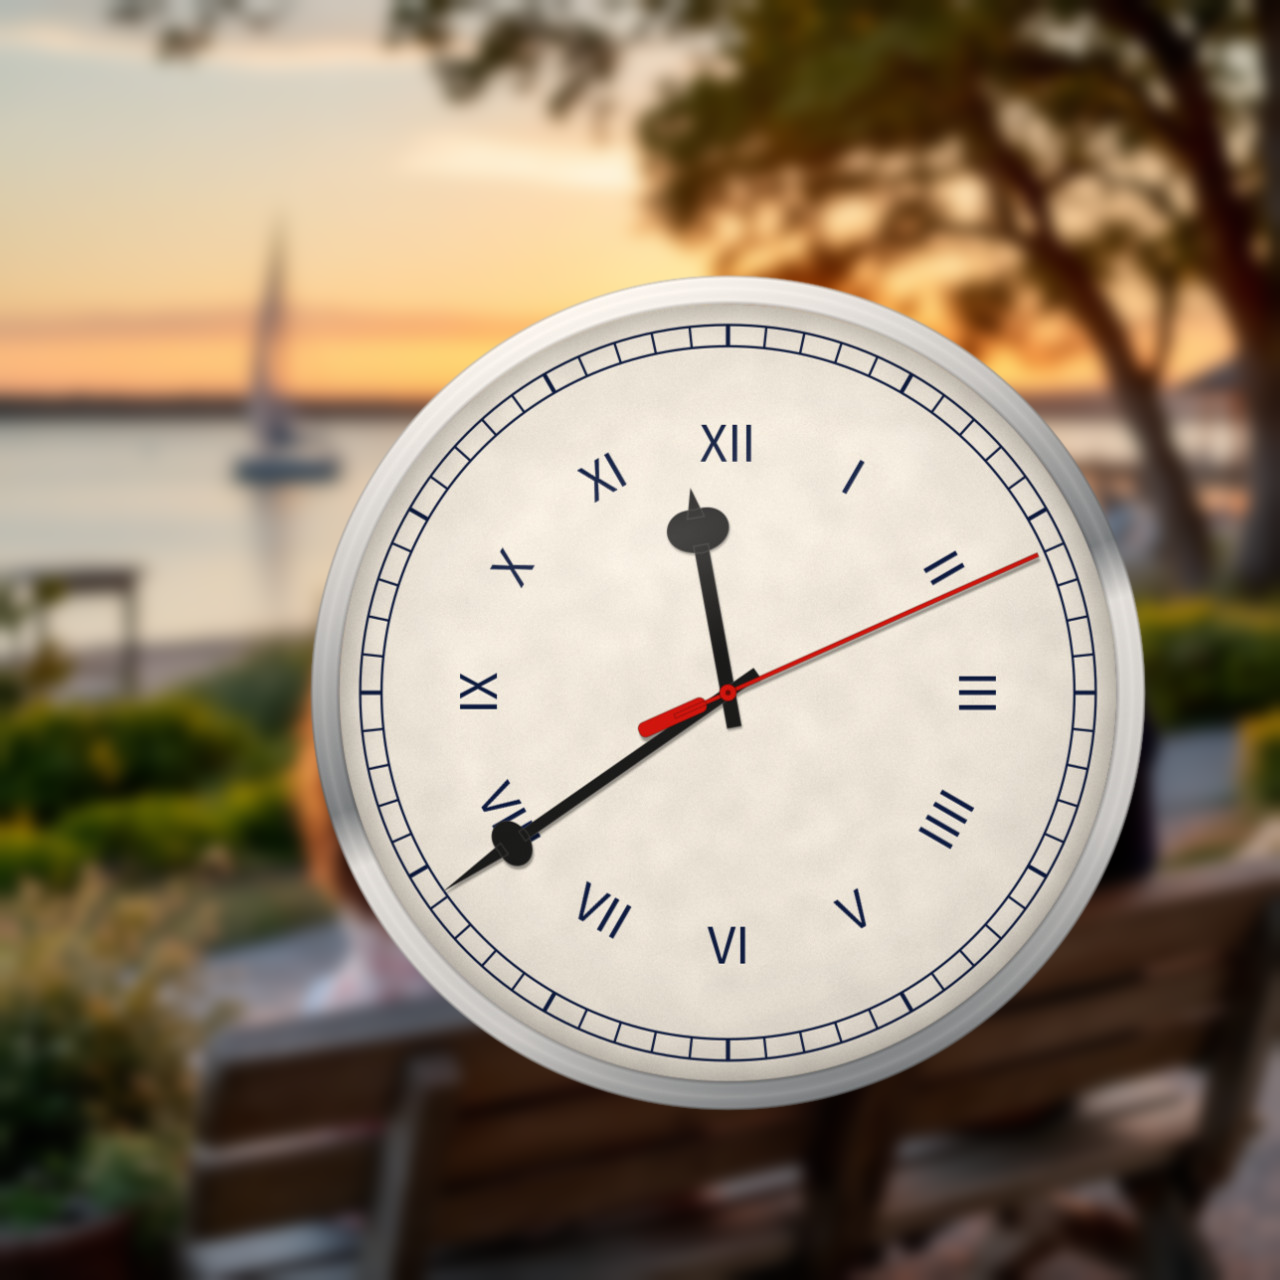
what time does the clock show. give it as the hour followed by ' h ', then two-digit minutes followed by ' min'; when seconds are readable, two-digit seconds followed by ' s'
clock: 11 h 39 min 11 s
